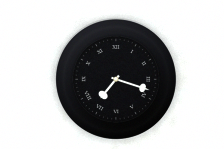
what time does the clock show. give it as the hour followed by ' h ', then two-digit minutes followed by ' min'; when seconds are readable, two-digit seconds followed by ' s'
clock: 7 h 18 min
